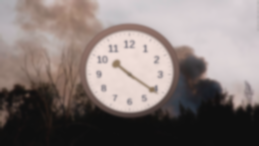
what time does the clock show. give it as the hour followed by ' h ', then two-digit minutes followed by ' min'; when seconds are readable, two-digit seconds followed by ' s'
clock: 10 h 21 min
